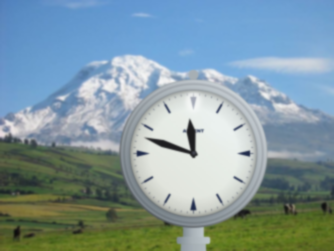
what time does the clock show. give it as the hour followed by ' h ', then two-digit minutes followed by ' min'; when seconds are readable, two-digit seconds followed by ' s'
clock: 11 h 48 min
